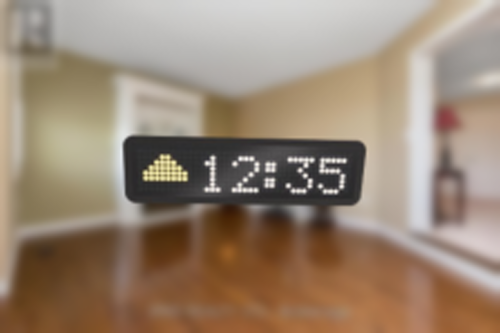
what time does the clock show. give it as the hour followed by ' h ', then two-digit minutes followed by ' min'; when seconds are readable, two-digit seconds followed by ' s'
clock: 12 h 35 min
